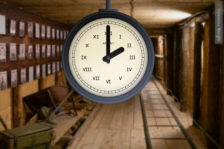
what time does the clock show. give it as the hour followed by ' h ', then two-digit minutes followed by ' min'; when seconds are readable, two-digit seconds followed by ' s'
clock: 2 h 00 min
